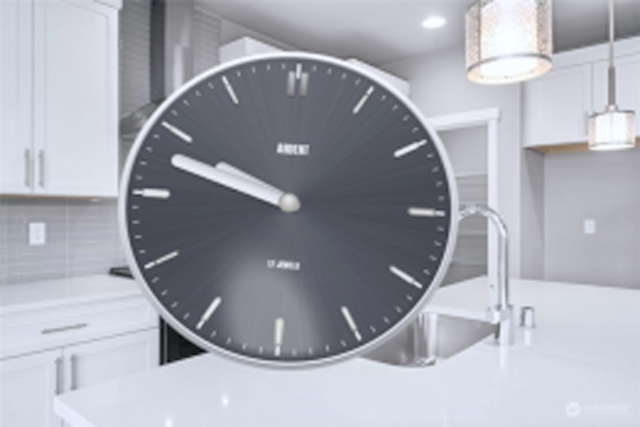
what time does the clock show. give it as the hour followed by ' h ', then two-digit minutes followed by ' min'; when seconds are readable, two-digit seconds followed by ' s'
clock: 9 h 48 min
